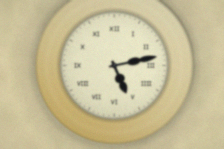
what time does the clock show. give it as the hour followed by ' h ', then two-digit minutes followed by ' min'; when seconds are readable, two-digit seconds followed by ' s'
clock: 5 h 13 min
